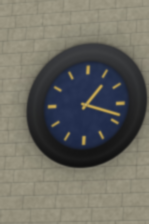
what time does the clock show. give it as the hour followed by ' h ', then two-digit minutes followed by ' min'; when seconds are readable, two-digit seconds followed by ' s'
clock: 1 h 18 min
